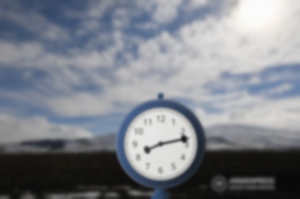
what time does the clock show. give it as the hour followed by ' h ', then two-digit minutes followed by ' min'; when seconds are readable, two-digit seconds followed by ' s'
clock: 8 h 13 min
